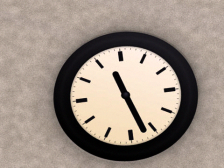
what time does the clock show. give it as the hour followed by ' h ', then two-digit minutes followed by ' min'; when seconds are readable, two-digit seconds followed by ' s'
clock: 11 h 27 min
